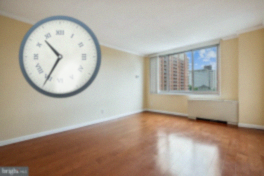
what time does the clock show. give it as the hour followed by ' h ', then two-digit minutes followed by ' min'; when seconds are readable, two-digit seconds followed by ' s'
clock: 10 h 35 min
